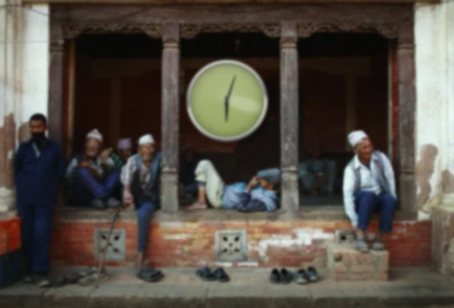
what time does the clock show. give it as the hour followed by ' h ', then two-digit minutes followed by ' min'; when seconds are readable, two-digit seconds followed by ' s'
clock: 6 h 03 min
